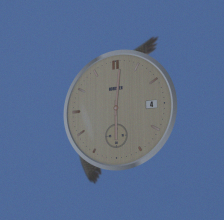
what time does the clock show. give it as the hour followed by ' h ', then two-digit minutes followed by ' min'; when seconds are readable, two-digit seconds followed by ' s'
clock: 6 h 01 min
